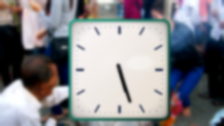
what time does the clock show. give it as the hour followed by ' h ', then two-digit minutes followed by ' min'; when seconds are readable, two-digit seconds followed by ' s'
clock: 5 h 27 min
